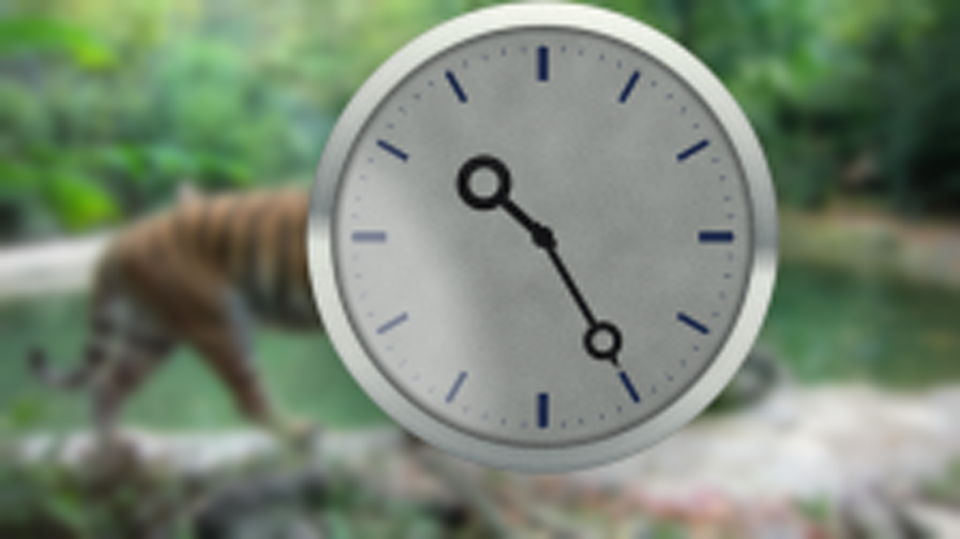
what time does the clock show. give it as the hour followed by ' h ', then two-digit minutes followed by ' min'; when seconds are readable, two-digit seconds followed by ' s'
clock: 10 h 25 min
